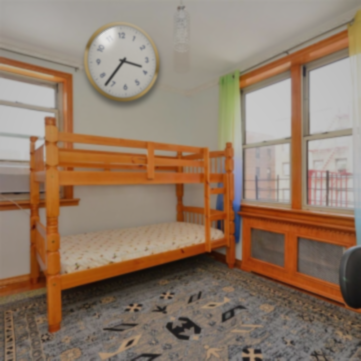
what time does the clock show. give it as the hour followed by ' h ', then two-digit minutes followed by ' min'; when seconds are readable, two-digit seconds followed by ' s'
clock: 3 h 37 min
